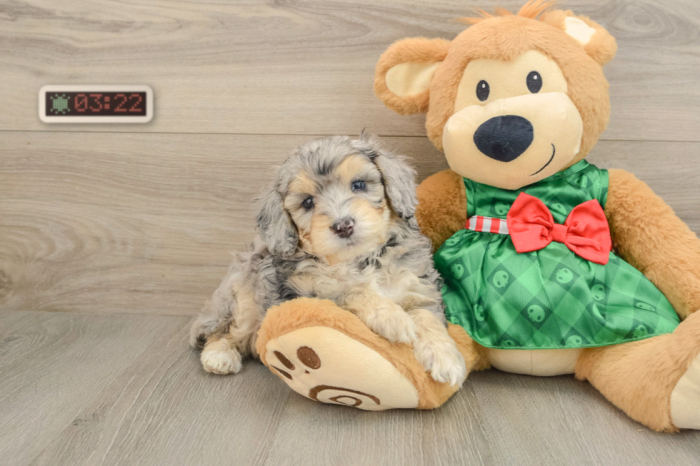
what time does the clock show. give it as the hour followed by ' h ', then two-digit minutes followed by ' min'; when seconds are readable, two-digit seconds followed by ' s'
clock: 3 h 22 min
